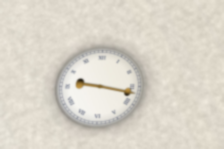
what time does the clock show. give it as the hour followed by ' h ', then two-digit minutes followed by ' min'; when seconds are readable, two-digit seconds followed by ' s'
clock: 9 h 17 min
